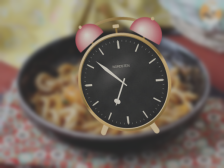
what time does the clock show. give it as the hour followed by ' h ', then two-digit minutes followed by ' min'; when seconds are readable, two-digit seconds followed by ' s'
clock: 6 h 52 min
